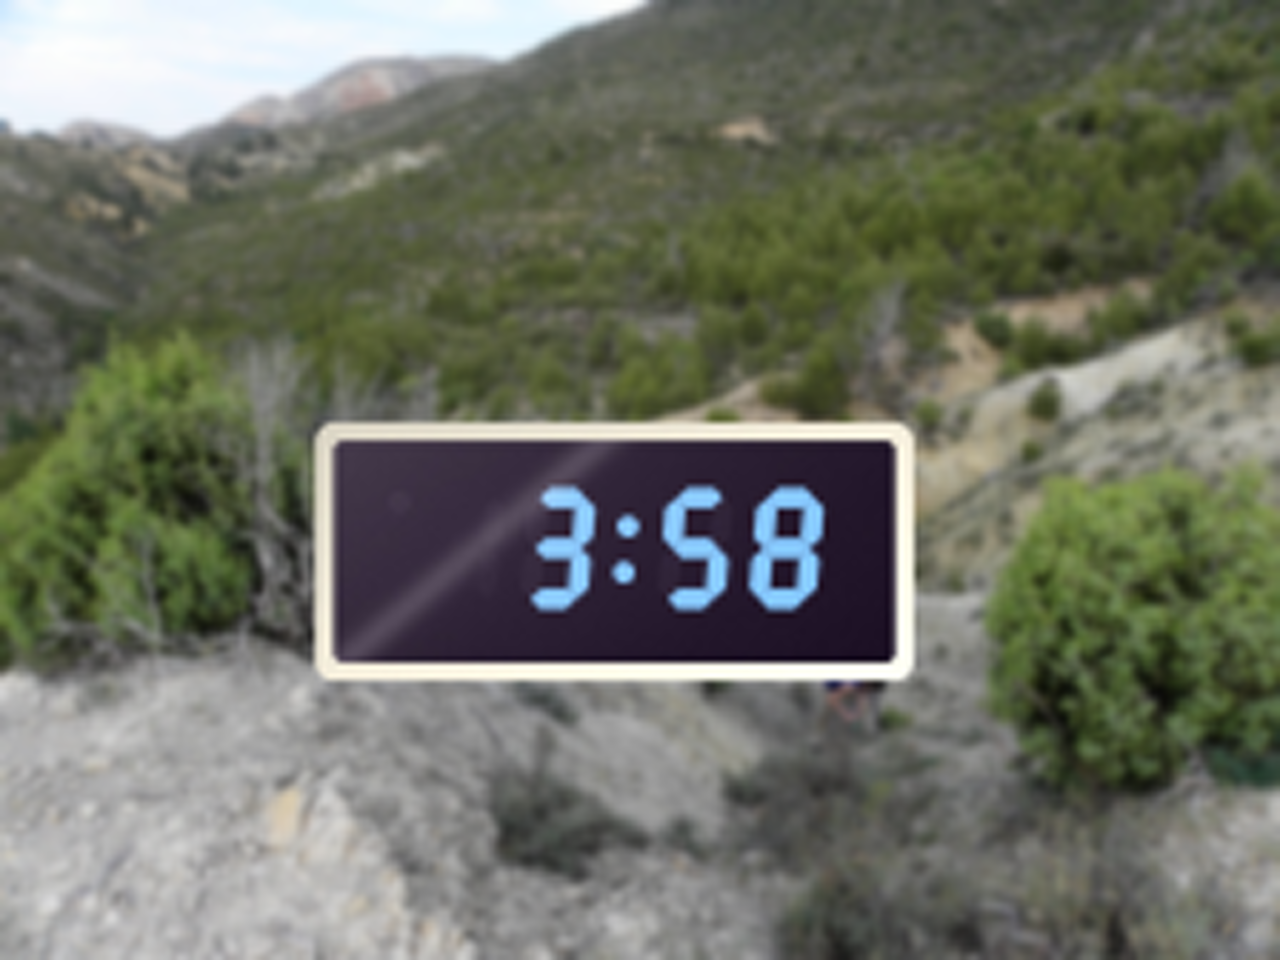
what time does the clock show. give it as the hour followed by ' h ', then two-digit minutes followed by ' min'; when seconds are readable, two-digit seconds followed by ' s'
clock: 3 h 58 min
